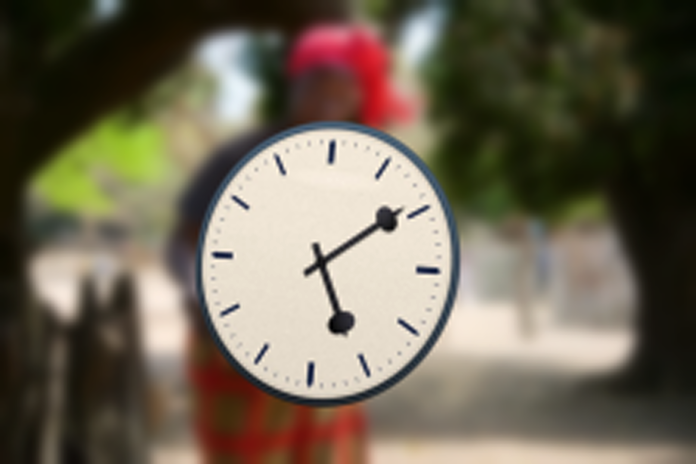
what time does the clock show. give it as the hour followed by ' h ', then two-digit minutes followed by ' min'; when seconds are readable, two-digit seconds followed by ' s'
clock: 5 h 09 min
